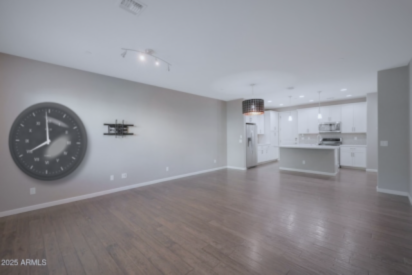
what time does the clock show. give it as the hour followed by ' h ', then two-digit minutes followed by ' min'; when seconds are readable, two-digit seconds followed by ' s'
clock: 7 h 59 min
